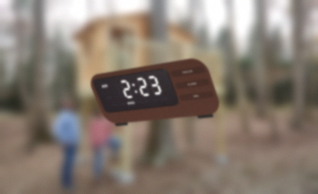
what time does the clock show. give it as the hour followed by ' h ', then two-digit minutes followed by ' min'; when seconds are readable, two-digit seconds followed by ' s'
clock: 2 h 23 min
